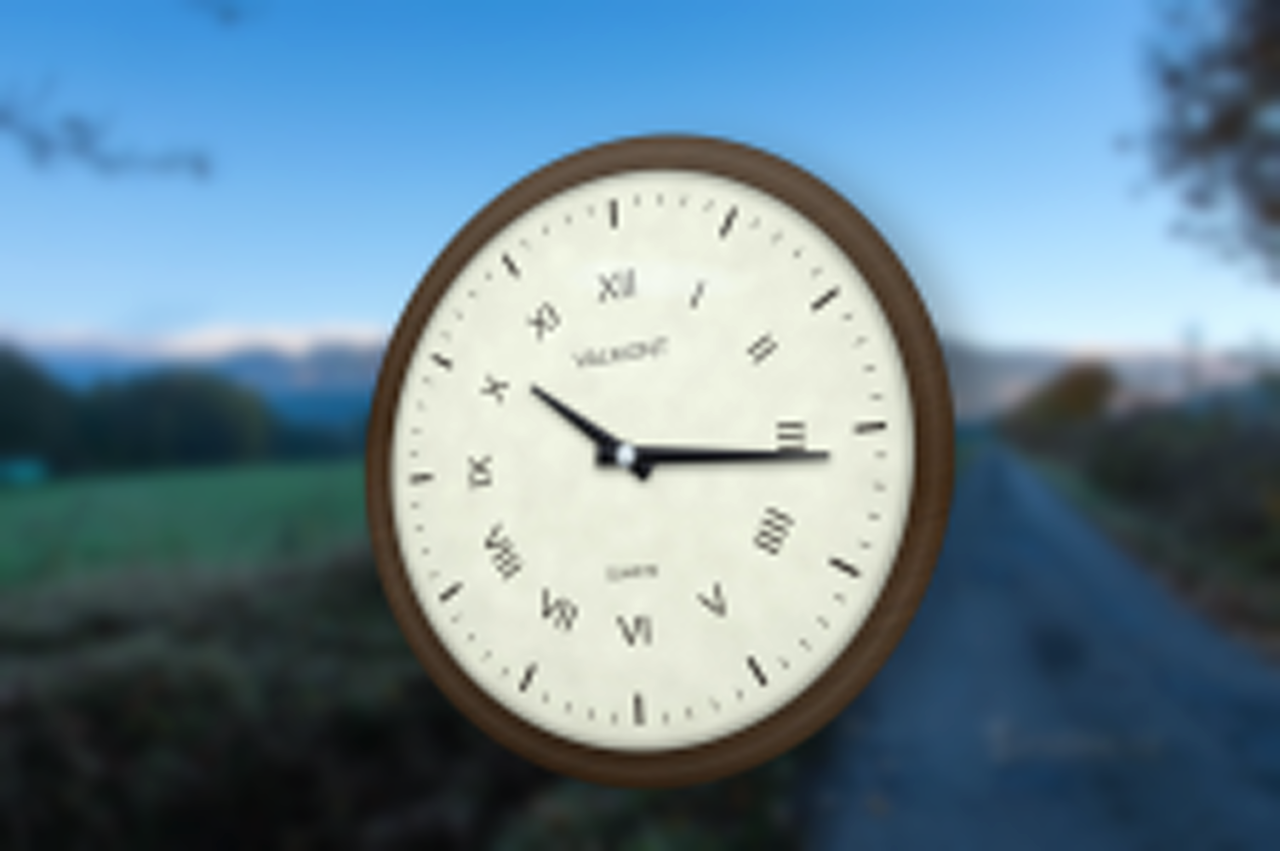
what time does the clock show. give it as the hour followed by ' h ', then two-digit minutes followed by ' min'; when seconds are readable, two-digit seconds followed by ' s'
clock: 10 h 16 min
